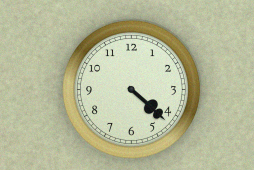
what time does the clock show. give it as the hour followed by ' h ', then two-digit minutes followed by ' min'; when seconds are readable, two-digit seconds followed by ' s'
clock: 4 h 22 min
